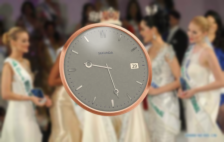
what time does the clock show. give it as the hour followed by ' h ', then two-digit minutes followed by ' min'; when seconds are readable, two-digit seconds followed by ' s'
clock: 9 h 28 min
